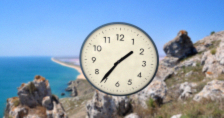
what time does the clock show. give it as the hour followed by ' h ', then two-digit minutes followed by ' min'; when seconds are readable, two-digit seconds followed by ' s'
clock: 1 h 36 min
